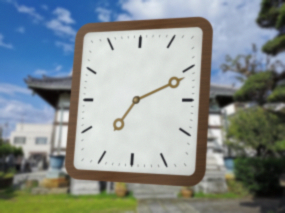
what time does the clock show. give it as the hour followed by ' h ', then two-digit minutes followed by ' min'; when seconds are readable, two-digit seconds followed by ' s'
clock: 7 h 11 min
